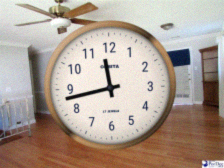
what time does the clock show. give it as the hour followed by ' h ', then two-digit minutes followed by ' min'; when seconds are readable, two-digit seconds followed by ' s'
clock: 11 h 43 min
